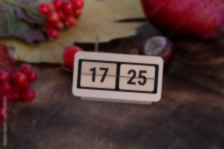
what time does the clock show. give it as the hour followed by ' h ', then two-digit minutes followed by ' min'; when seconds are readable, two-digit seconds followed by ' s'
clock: 17 h 25 min
